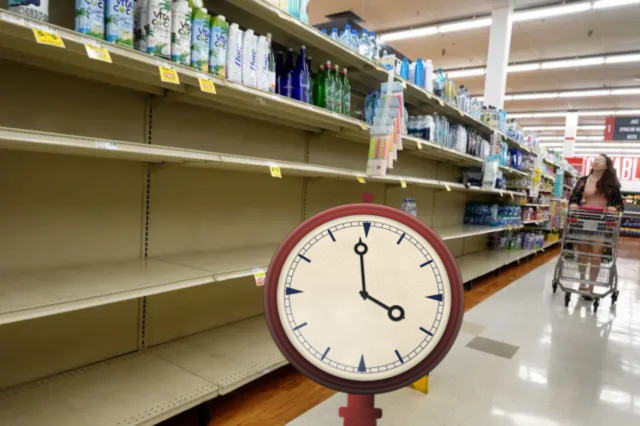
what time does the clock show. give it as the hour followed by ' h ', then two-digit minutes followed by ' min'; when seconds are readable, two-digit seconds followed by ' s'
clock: 3 h 59 min
